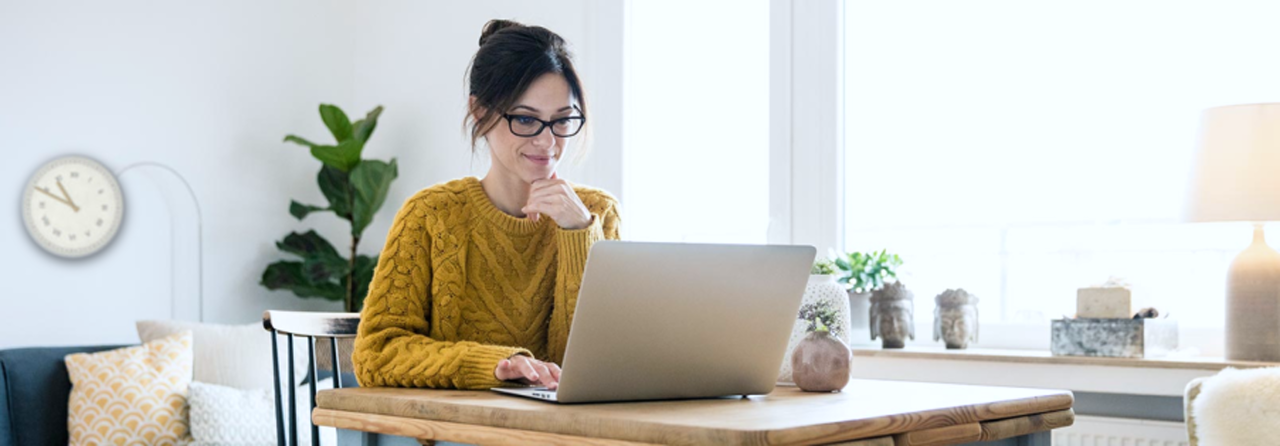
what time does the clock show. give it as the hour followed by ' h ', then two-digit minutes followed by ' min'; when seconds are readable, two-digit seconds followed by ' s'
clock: 10 h 49 min
